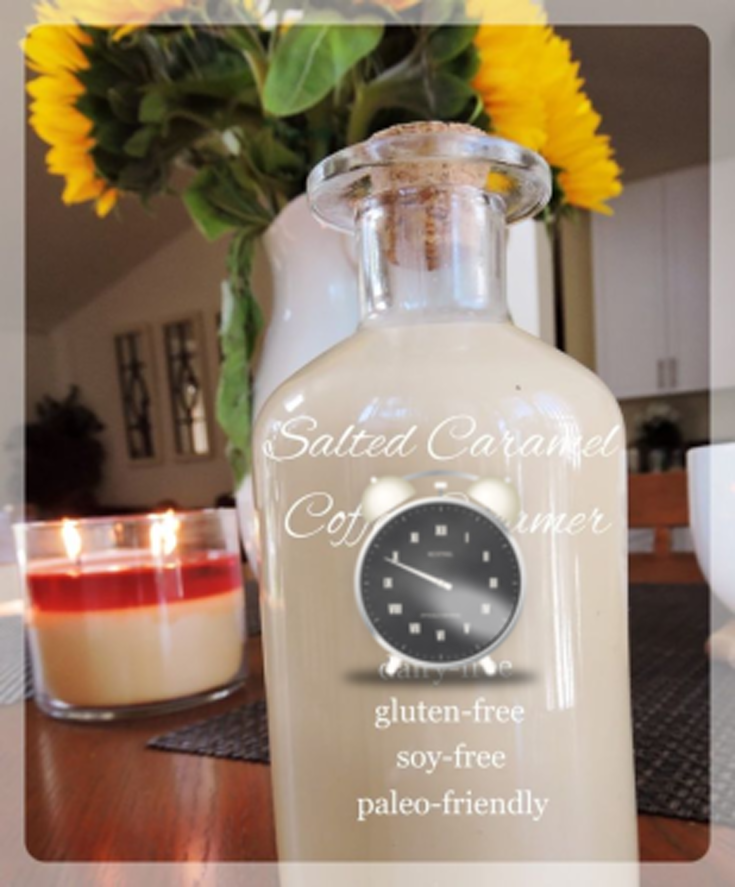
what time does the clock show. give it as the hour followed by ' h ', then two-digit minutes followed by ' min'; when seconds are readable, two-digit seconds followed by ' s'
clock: 9 h 49 min
